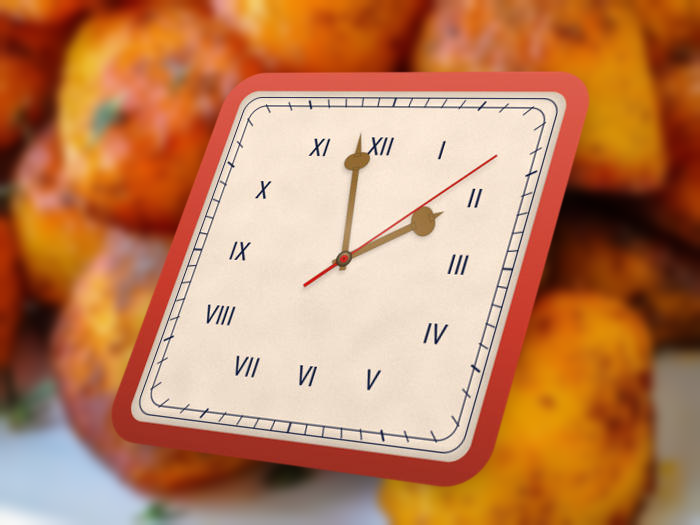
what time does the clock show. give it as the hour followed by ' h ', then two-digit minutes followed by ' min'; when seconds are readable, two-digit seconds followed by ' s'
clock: 1 h 58 min 08 s
